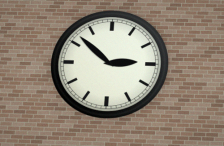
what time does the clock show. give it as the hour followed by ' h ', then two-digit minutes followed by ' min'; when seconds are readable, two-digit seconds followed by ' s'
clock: 2 h 52 min
